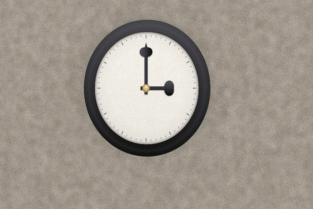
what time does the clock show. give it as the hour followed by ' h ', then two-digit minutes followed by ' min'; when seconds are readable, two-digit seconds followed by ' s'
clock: 3 h 00 min
